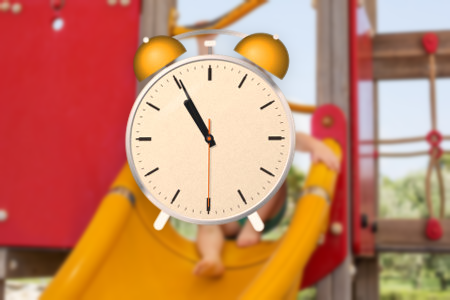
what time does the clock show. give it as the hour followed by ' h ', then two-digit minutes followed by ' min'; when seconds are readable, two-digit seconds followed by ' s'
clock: 10 h 55 min 30 s
